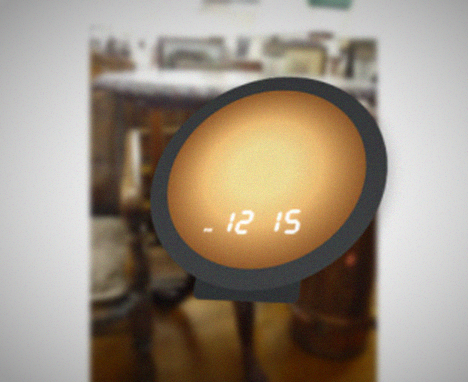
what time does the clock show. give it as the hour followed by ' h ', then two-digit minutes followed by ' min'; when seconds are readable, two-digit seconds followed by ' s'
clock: 12 h 15 min
